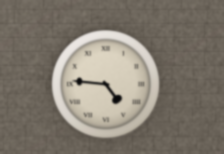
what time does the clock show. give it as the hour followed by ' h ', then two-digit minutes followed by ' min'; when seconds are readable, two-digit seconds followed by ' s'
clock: 4 h 46 min
